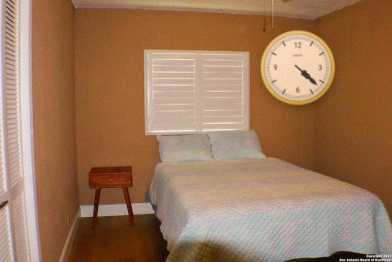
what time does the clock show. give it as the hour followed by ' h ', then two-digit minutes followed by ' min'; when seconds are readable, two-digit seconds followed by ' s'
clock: 4 h 22 min
